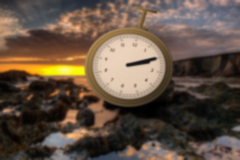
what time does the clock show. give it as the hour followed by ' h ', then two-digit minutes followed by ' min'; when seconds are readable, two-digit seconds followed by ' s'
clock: 2 h 10 min
